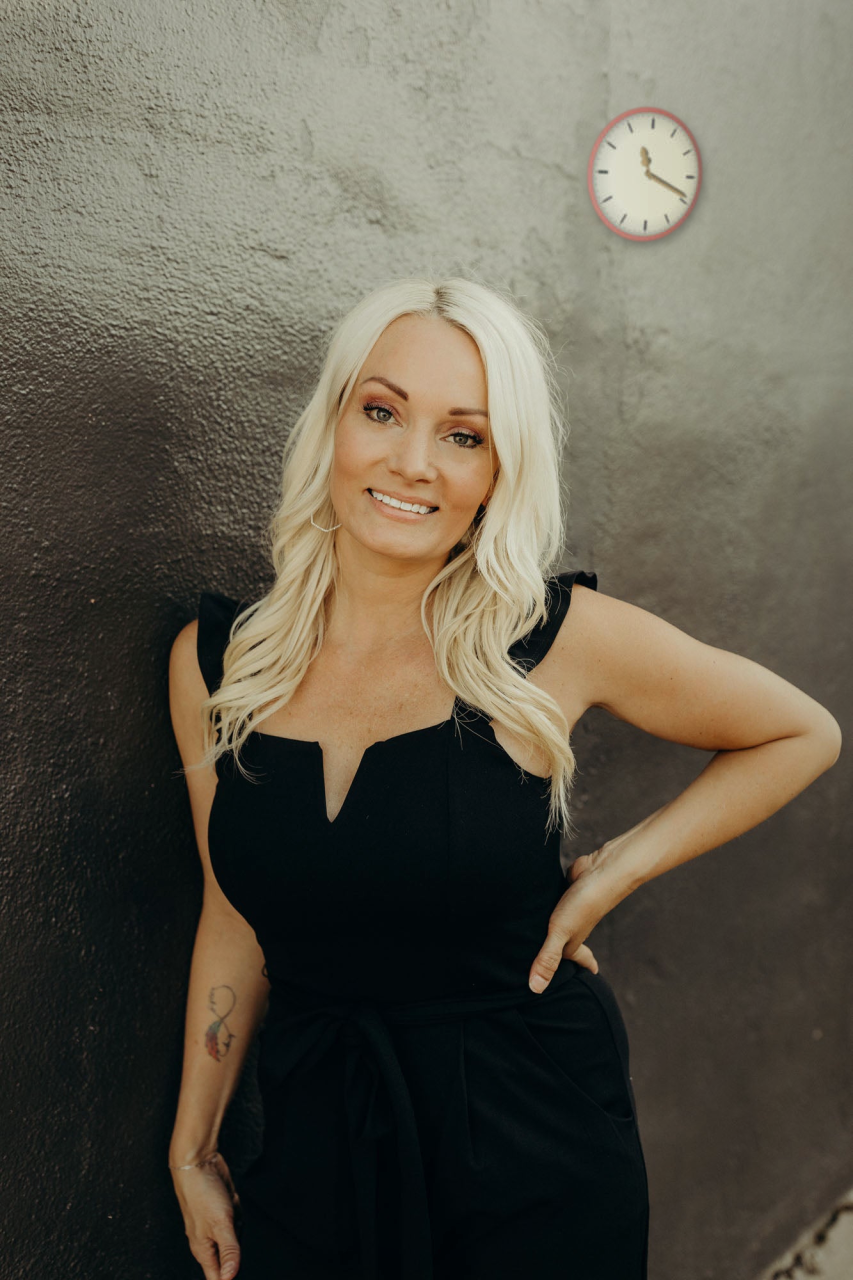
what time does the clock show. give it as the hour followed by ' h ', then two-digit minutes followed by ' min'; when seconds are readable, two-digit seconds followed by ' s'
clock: 11 h 19 min
